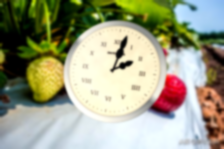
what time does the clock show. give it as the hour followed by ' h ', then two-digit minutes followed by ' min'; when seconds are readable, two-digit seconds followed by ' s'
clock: 2 h 02 min
